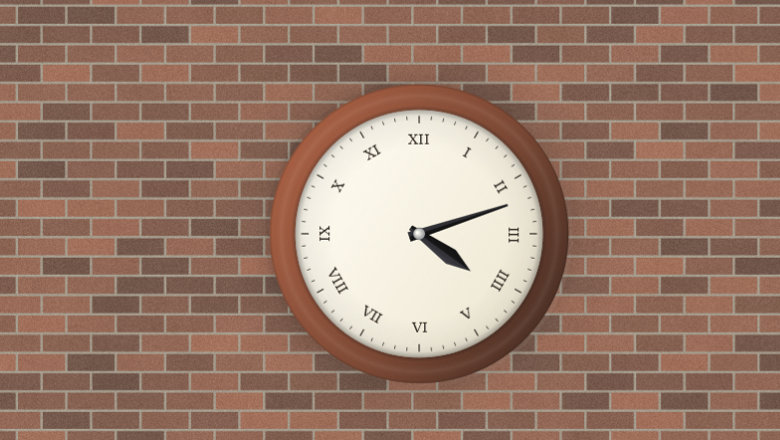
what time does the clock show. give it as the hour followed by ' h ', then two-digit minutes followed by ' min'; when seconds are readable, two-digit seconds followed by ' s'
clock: 4 h 12 min
